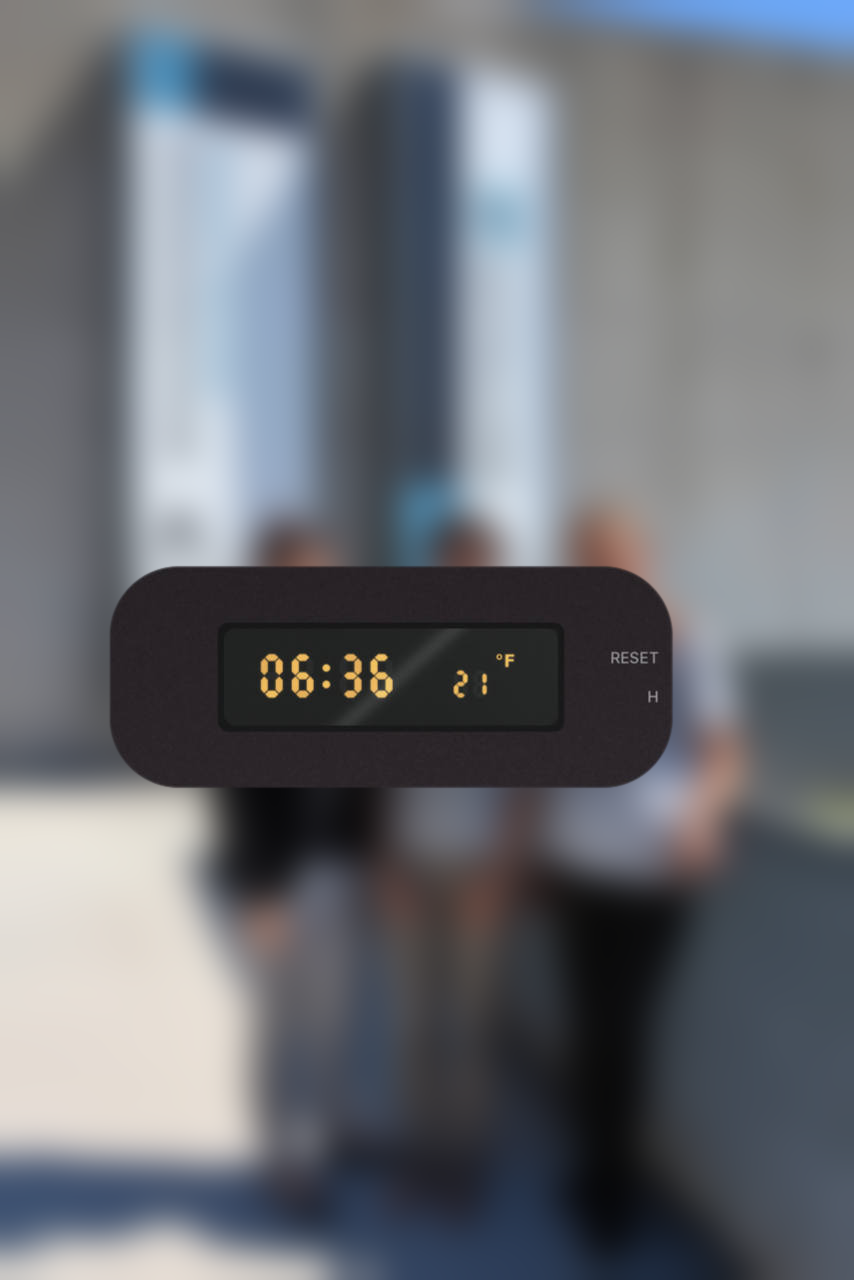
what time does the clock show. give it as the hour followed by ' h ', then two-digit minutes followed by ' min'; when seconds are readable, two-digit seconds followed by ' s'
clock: 6 h 36 min
